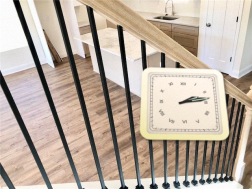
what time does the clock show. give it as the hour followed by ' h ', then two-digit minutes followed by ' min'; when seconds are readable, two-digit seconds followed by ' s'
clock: 2 h 13 min
